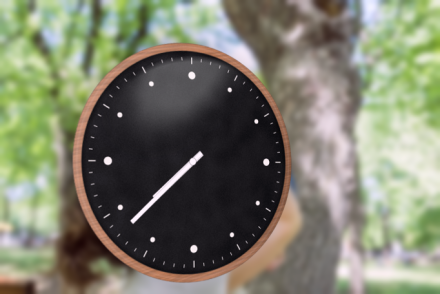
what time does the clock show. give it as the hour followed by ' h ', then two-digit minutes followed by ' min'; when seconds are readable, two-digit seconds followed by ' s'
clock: 7 h 38 min
